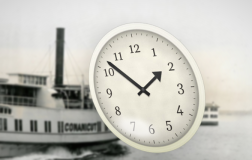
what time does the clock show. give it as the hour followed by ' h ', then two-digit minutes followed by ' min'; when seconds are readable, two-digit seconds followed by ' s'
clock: 1 h 52 min
